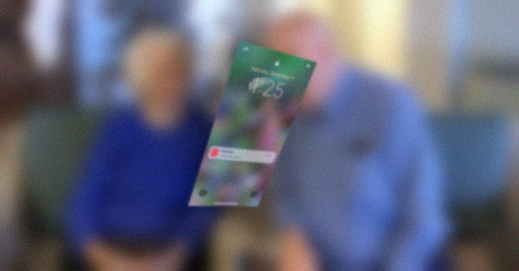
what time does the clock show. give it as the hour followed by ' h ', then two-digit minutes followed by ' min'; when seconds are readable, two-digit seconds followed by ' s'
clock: 1 h 25 min
